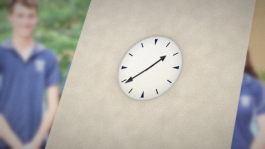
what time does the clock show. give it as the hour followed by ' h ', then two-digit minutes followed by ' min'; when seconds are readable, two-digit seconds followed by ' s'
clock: 1 h 39 min
